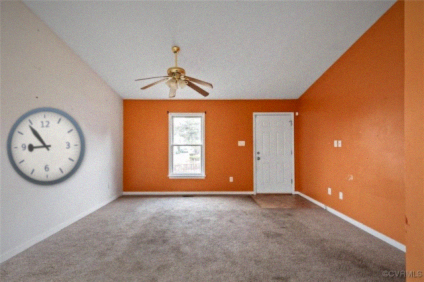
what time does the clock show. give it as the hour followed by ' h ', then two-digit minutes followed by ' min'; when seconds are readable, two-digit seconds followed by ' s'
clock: 8 h 54 min
